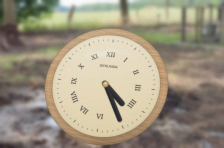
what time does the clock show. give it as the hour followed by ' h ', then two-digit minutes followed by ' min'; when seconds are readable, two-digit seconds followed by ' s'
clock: 4 h 25 min
